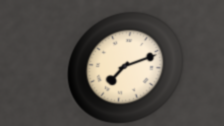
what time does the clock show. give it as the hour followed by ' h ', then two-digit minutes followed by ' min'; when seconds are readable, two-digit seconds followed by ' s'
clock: 7 h 11 min
